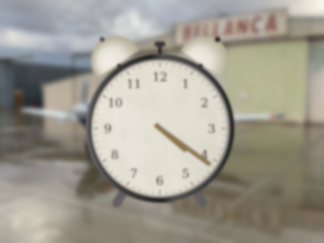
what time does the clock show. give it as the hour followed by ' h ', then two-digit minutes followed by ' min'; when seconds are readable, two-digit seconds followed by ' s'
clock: 4 h 21 min
